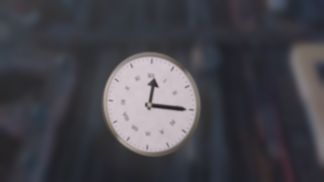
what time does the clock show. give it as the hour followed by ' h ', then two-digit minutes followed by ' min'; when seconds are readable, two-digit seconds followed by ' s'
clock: 12 h 15 min
